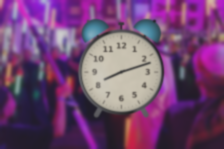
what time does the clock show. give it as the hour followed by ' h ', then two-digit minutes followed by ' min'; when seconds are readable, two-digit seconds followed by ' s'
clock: 8 h 12 min
